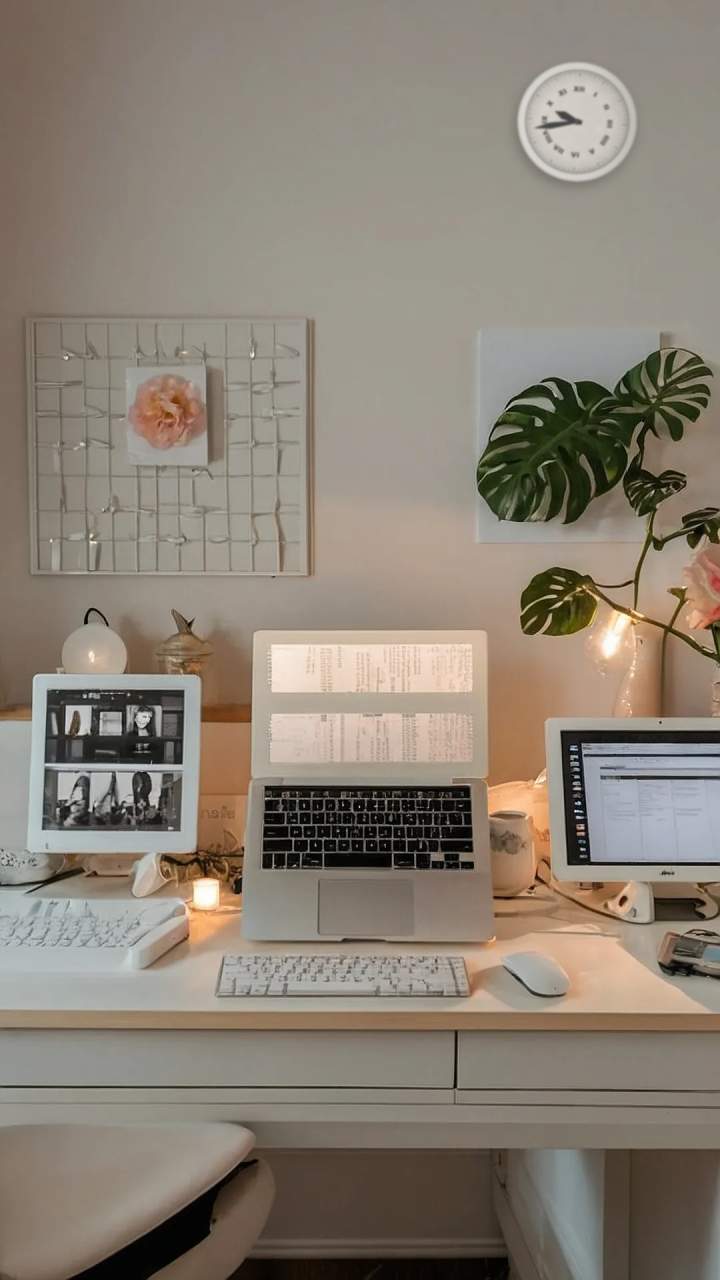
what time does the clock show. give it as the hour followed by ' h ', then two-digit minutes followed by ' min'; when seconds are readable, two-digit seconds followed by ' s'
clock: 9 h 43 min
